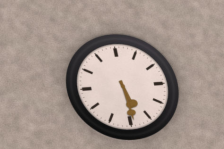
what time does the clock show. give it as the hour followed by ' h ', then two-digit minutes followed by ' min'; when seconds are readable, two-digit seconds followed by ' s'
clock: 5 h 29 min
